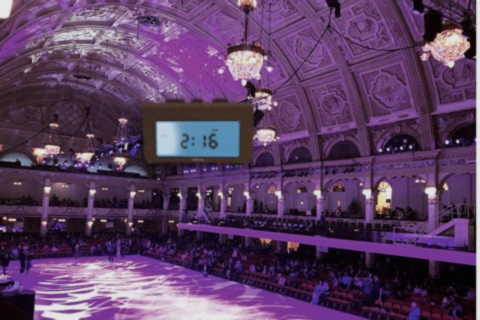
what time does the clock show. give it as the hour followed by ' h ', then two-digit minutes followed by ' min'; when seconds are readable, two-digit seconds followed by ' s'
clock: 2 h 16 min
